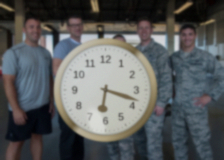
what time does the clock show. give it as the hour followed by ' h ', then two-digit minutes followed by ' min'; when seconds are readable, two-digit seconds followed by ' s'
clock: 6 h 18 min
